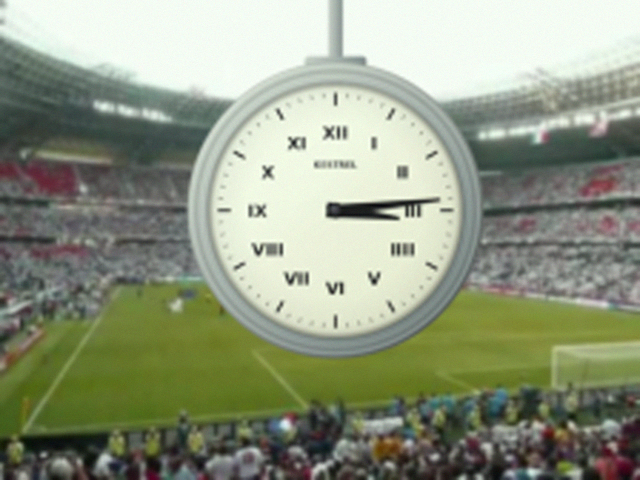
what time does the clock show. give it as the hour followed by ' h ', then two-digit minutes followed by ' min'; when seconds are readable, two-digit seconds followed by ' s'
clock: 3 h 14 min
